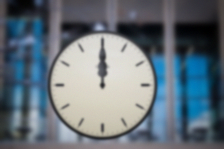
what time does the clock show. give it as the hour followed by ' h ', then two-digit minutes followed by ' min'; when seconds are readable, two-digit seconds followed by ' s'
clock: 12 h 00 min
